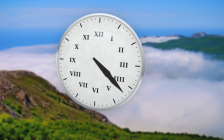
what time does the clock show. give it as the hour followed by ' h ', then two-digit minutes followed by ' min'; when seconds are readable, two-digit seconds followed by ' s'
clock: 4 h 22 min
